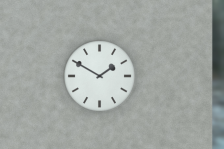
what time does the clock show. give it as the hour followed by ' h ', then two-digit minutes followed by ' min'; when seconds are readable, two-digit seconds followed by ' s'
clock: 1 h 50 min
